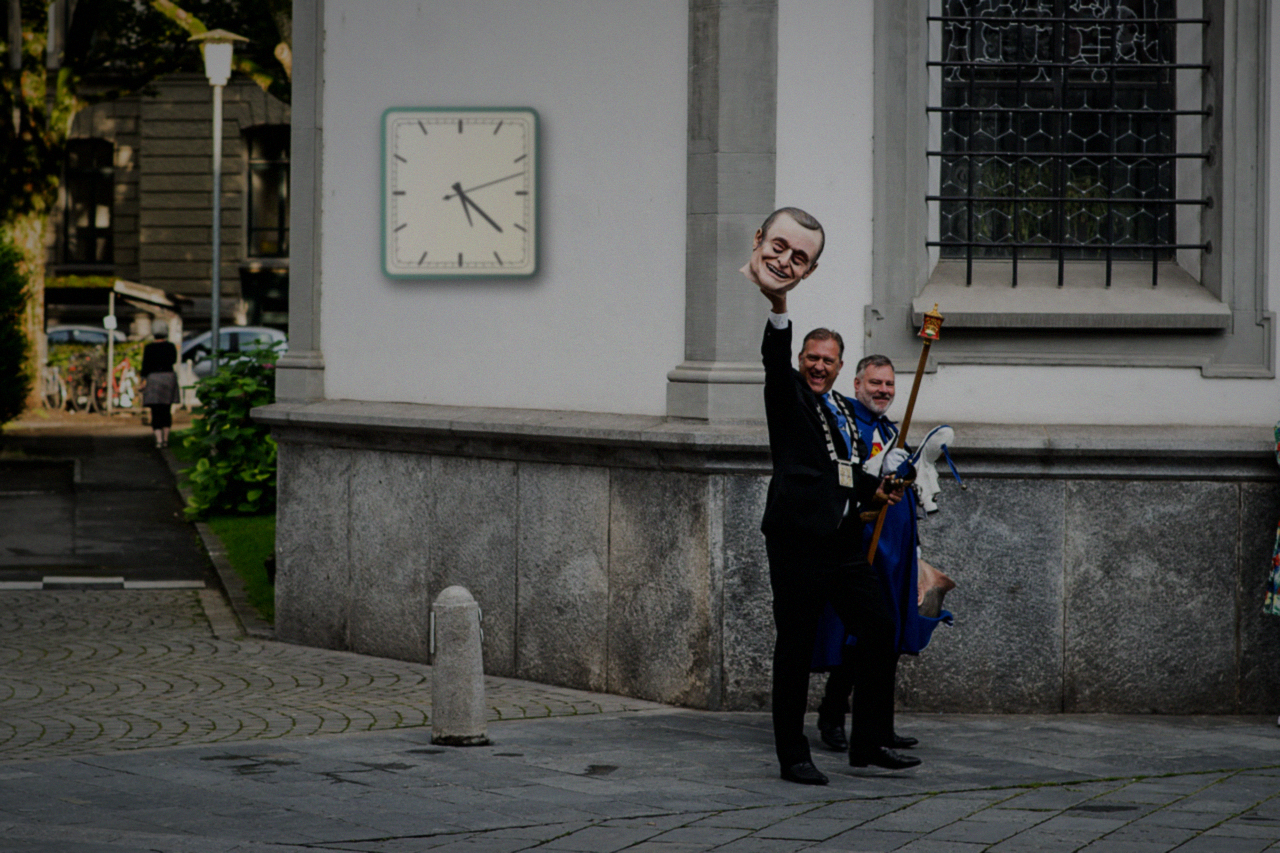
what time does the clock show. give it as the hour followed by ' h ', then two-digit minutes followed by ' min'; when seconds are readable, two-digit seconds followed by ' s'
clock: 5 h 22 min 12 s
